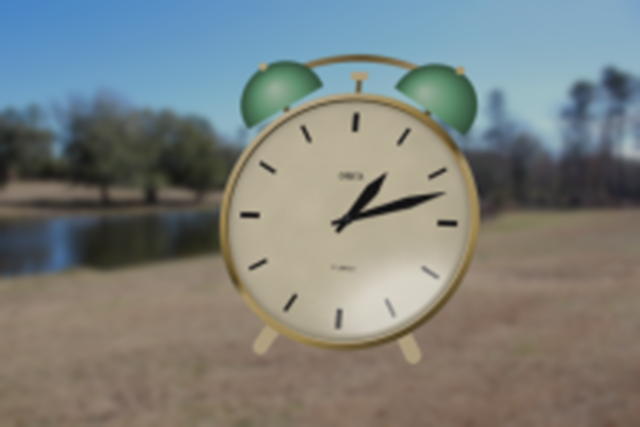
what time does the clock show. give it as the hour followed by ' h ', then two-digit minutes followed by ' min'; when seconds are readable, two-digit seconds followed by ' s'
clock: 1 h 12 min
